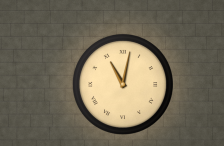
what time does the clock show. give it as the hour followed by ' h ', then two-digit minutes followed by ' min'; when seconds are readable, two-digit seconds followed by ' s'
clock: 11 h 02 min
